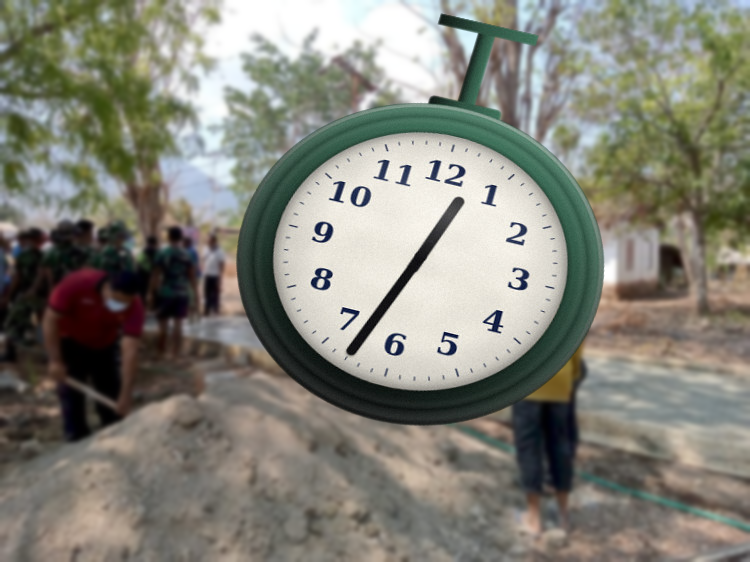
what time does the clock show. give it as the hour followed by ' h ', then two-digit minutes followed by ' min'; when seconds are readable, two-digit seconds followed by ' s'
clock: 12 h 33 min
